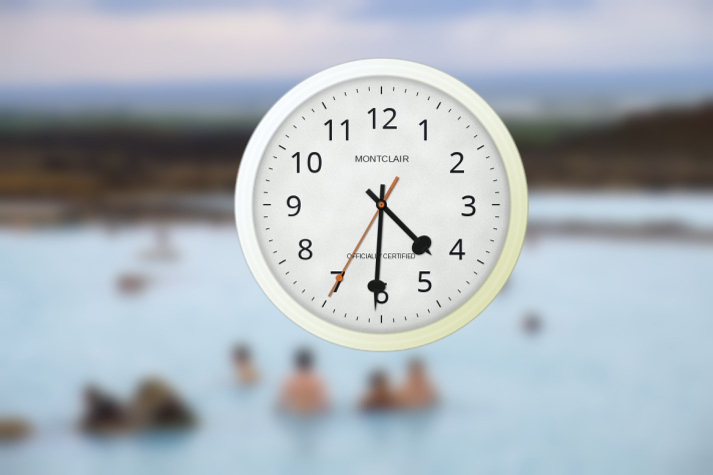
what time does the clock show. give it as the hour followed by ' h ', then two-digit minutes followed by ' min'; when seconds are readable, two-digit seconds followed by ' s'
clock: 4 h 30 min 35 s
